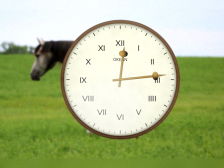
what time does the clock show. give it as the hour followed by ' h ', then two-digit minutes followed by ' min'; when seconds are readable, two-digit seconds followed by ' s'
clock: 12 h 14 min
